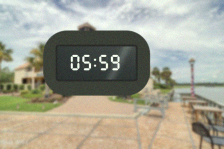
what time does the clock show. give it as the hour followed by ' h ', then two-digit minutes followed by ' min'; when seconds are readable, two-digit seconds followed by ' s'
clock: 5 h 59 min
